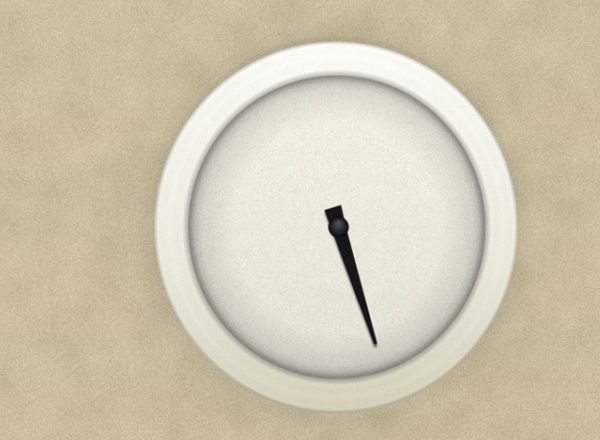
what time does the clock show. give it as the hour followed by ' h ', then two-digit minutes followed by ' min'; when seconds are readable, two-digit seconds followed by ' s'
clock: 5 h 27 min
